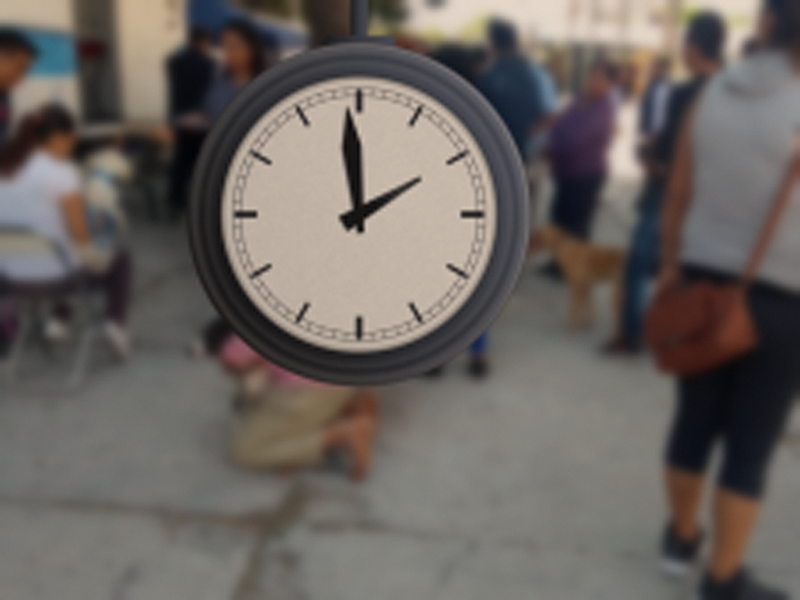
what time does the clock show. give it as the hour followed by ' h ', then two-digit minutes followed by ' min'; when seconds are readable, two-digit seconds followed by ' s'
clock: 1 h 59 min
